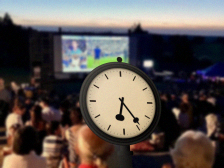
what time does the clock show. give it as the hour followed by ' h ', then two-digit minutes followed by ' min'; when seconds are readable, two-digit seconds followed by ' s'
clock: 6 h 24 min
